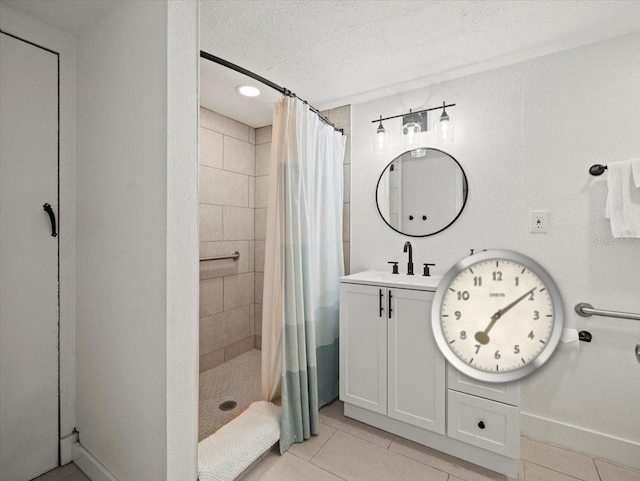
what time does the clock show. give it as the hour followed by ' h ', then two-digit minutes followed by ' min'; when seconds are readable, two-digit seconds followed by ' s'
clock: 7 h 09 min
